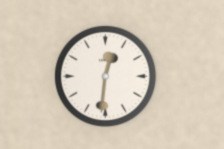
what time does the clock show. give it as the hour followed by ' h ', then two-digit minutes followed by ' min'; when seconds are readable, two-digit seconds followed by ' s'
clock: 12 h 31 min
